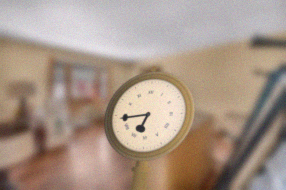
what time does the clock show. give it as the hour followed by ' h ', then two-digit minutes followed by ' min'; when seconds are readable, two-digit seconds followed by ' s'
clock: 6 h 44 min
